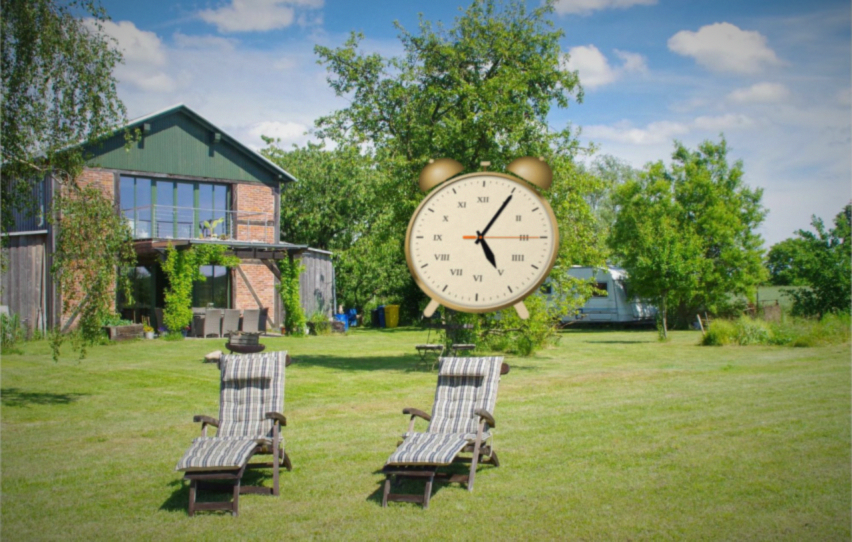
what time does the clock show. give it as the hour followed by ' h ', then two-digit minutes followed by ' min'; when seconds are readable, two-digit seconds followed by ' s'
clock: 5 h 05 min 15 s
